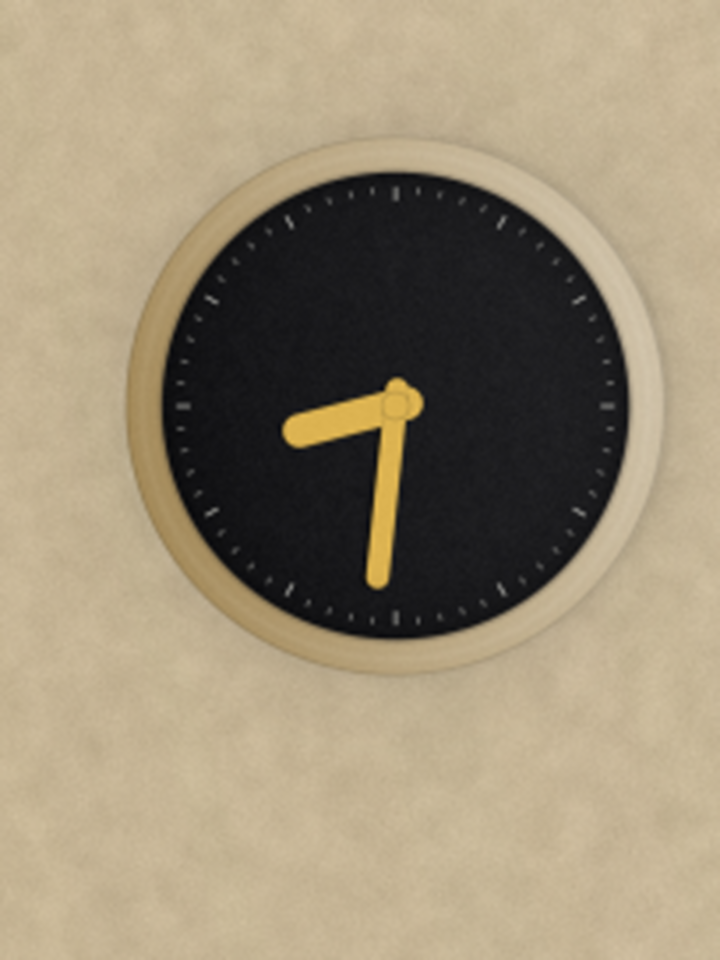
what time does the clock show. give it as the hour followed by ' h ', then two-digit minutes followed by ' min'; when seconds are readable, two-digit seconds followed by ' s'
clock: 8 h 31 min
